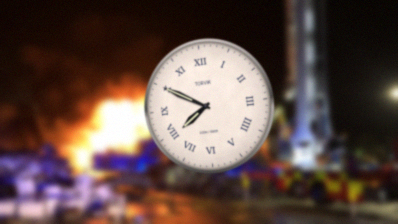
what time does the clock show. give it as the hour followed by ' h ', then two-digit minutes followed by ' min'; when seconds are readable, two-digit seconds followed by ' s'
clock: 7 h 50 min
